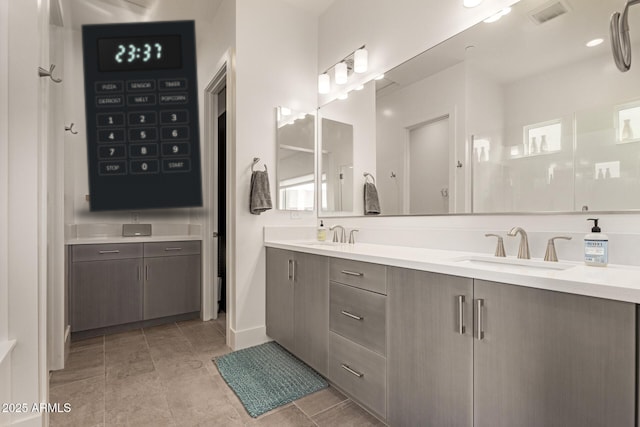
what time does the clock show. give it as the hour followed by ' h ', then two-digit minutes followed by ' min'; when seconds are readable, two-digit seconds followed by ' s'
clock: 23 h 37 min
